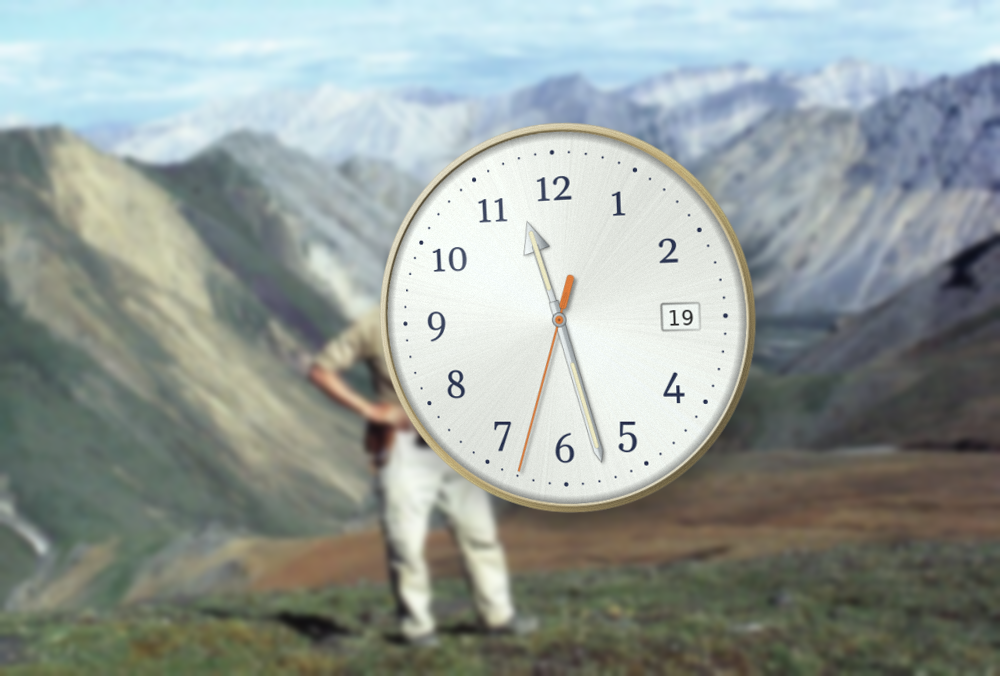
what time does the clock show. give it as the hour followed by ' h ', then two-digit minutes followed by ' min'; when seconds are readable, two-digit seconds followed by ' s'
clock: 11 h 27 min 33 s
